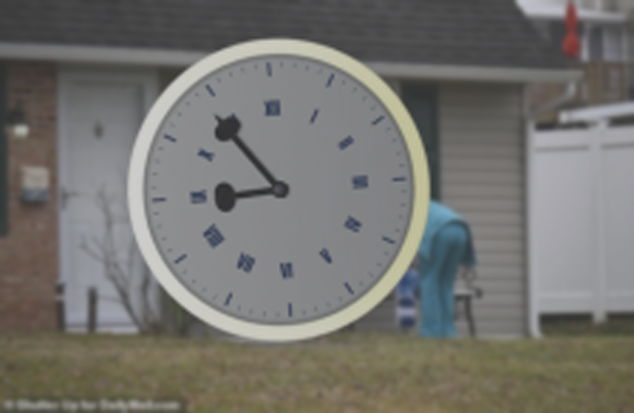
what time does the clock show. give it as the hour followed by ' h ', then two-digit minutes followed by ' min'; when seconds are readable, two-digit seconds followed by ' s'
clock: 8 h 54 min
